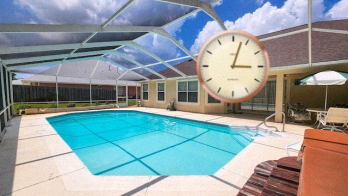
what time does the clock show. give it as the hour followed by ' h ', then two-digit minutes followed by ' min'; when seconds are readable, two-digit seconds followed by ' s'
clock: 3 h 03 min
